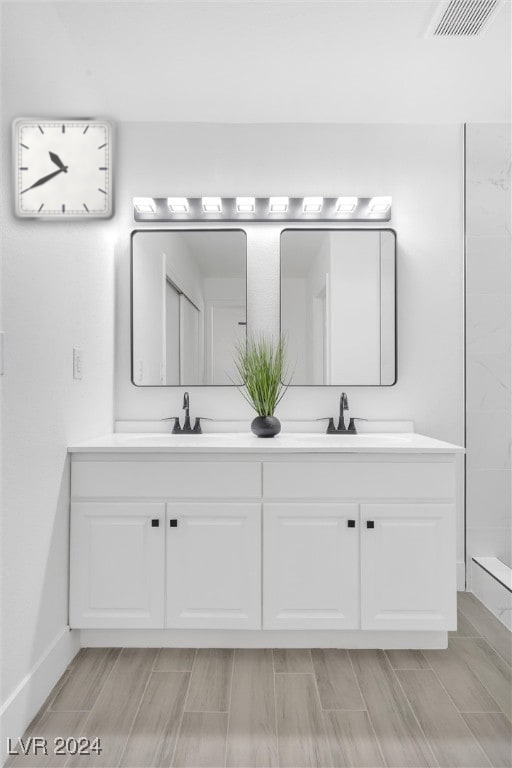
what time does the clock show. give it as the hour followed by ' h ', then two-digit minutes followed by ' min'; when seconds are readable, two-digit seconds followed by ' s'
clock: 10 h 40 min
